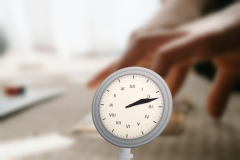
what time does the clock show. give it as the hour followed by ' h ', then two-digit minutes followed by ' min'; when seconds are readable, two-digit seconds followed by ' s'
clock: 2 h 12 min
